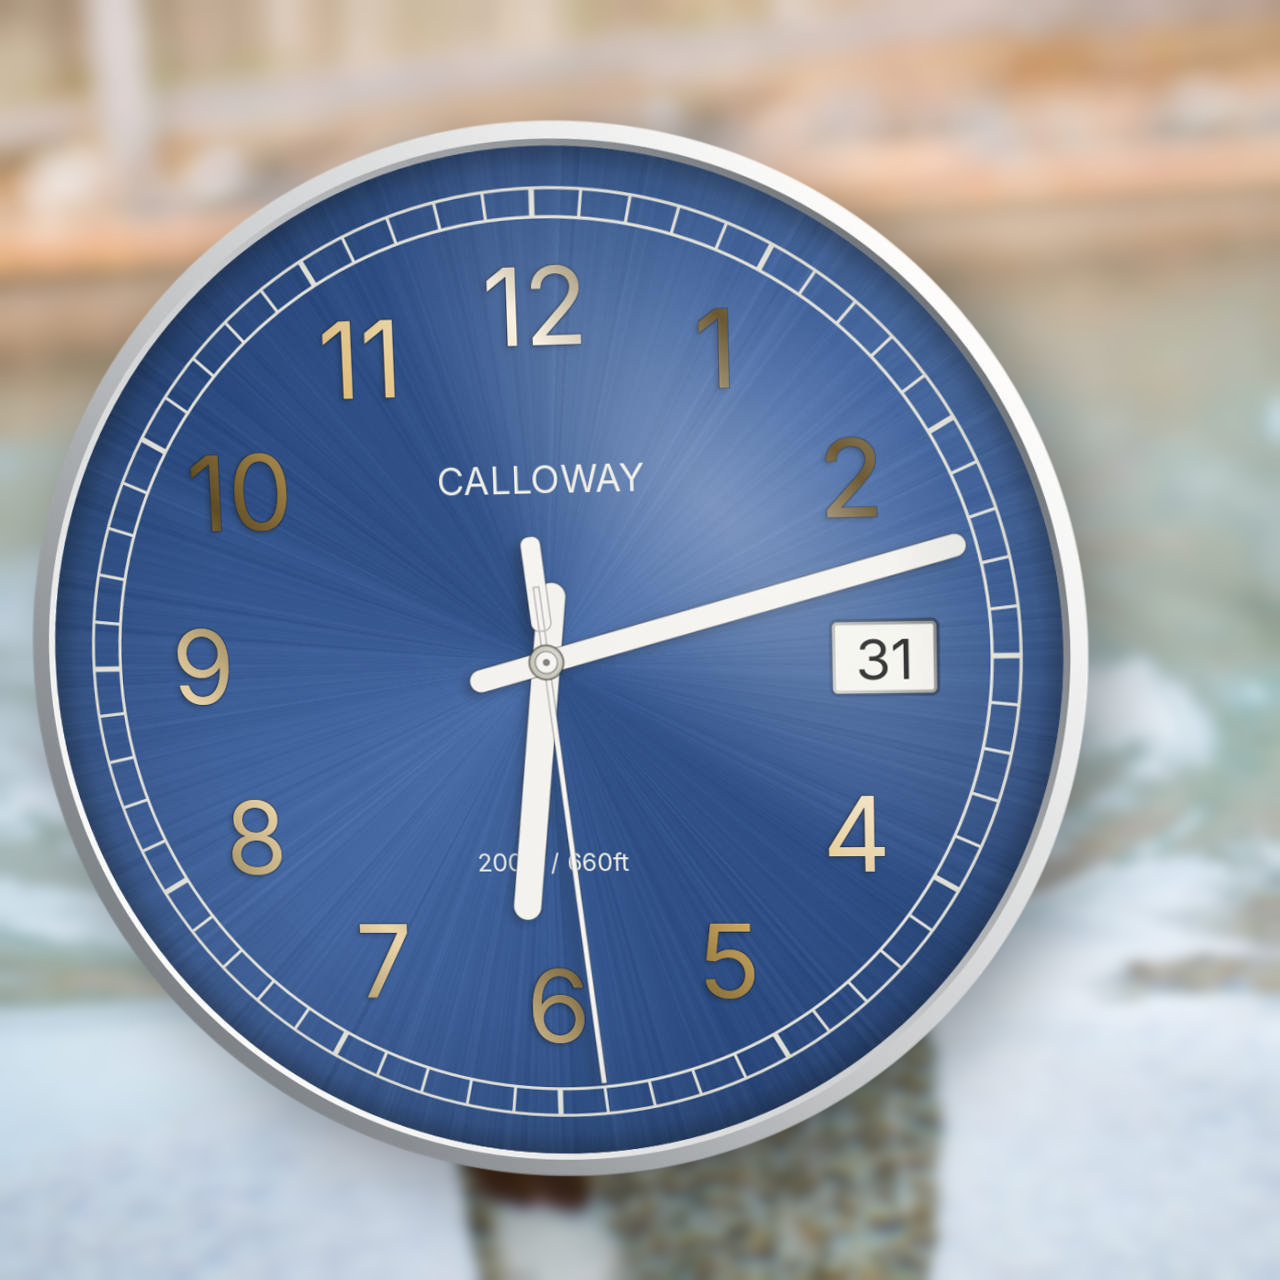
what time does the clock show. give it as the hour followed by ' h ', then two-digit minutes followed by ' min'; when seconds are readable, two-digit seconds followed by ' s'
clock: 6 h 12 min 29 s
